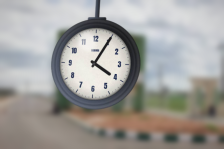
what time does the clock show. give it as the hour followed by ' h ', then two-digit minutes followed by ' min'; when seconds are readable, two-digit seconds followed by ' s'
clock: 4 h 05 min
